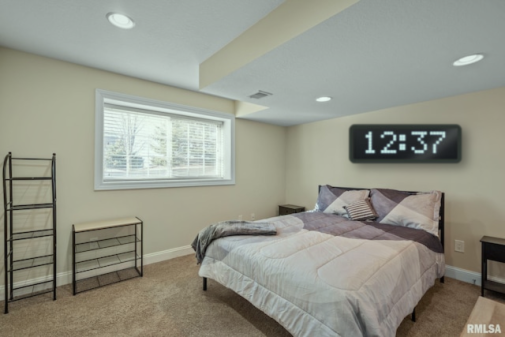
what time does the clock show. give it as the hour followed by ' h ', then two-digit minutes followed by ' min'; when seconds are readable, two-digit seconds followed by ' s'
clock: 12 h 37 min
